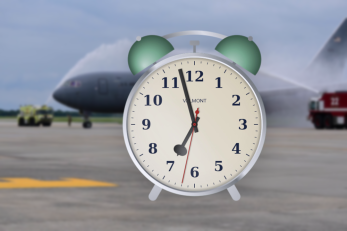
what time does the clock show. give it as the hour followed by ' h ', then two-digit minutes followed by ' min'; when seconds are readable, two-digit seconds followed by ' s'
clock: 6 h 57 min 32 s
